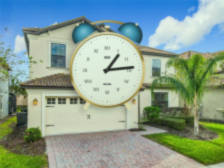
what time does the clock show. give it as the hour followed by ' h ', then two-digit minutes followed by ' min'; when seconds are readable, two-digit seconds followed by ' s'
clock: 1 h 14 min
